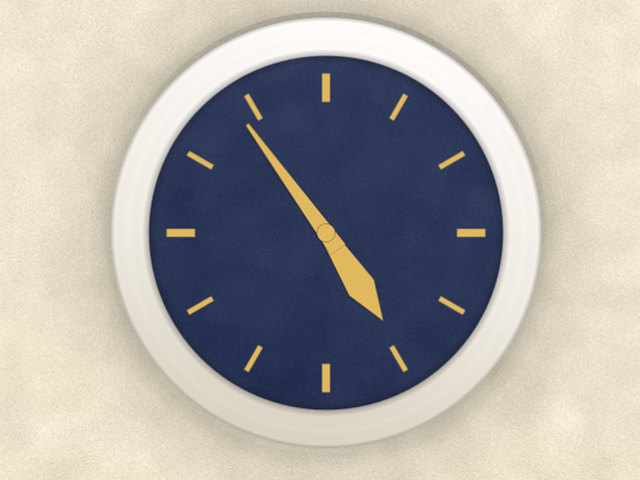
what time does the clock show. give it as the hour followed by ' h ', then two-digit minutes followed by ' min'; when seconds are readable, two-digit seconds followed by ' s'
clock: 4 h 54 min
